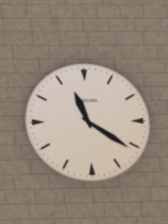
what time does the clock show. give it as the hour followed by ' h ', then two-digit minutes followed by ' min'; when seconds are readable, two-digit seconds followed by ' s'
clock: 11 h 21 min
